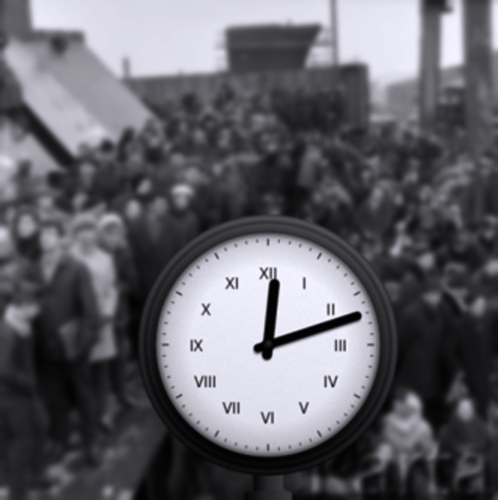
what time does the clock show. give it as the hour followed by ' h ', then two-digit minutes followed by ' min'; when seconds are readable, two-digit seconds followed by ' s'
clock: 12 h 12 min
